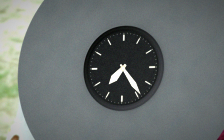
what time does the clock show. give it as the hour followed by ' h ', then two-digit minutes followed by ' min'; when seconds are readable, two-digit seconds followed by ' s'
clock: 7 h 24 min
